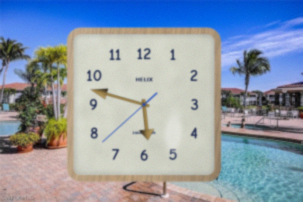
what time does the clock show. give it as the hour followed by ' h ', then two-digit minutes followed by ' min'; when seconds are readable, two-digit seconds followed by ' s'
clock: 5 h 47 min 38 s
